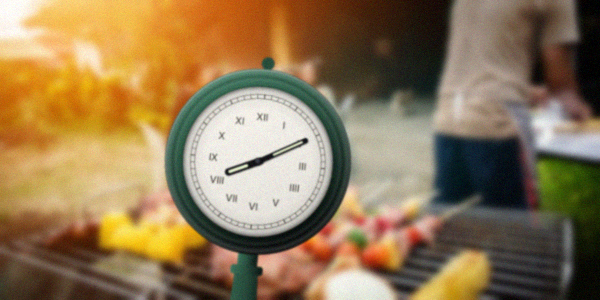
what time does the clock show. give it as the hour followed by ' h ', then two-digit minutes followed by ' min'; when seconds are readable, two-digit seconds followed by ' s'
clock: 8 h 10 min
